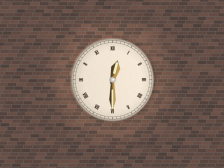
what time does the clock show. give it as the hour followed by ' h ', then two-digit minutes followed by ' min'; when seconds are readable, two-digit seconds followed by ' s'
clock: 12 h 30 min
